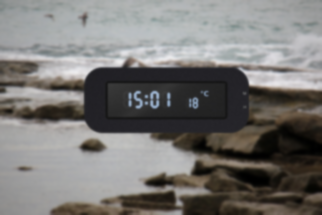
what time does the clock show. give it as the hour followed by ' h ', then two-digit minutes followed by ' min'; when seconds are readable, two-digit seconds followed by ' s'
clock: 15 h 01 min
